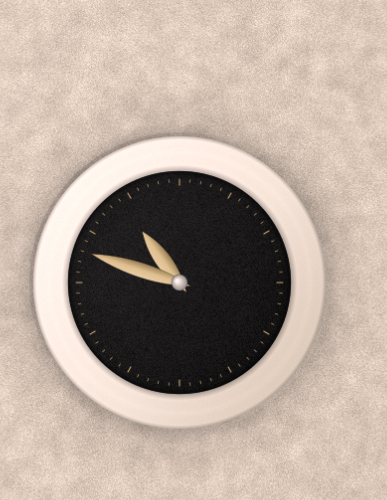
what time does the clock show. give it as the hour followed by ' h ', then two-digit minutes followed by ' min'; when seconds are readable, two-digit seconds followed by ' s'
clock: 10 h 48 min
